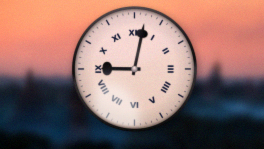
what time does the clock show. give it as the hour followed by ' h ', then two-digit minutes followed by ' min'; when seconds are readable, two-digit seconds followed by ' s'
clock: 9 h 02 min
